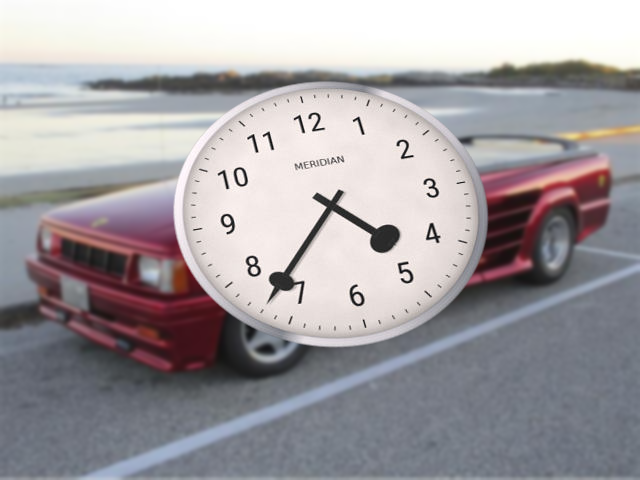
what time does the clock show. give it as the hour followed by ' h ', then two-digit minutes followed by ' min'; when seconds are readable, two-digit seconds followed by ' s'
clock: 4 h 37 min
